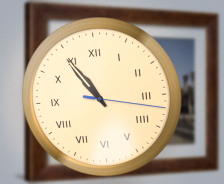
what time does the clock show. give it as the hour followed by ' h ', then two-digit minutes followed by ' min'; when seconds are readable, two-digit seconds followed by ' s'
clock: 10 h 54 min 17 s
